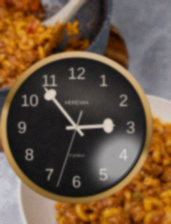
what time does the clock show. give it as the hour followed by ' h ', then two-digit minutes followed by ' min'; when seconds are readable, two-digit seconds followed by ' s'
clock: 2 h 53 min 33 s
